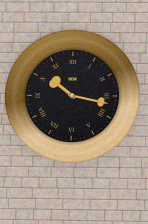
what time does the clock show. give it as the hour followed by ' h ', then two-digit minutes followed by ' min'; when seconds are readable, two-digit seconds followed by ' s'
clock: 10 h 17 min
